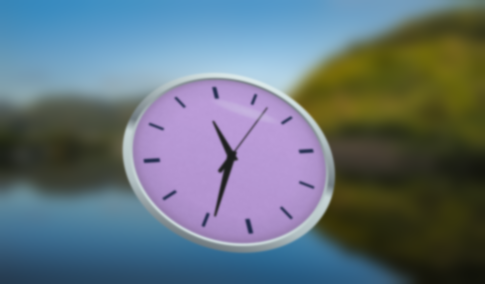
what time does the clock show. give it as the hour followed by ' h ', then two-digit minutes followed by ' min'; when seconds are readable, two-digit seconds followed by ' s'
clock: 11 h 34 min 07 s
